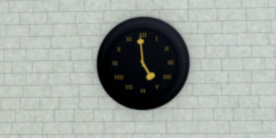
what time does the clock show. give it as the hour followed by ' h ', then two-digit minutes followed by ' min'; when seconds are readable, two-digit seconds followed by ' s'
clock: 4 h 59 min
